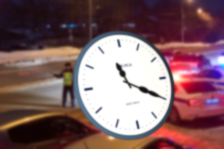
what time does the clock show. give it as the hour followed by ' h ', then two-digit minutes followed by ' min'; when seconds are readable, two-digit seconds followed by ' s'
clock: 11 h 20 min
